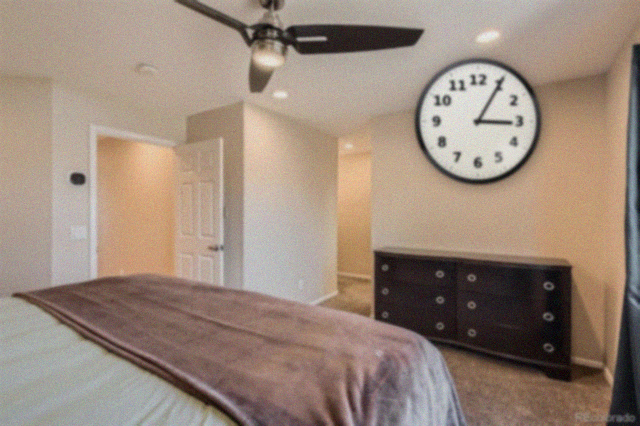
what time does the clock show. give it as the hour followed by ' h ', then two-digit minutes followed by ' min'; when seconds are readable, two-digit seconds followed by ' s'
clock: 3 h 05 min
